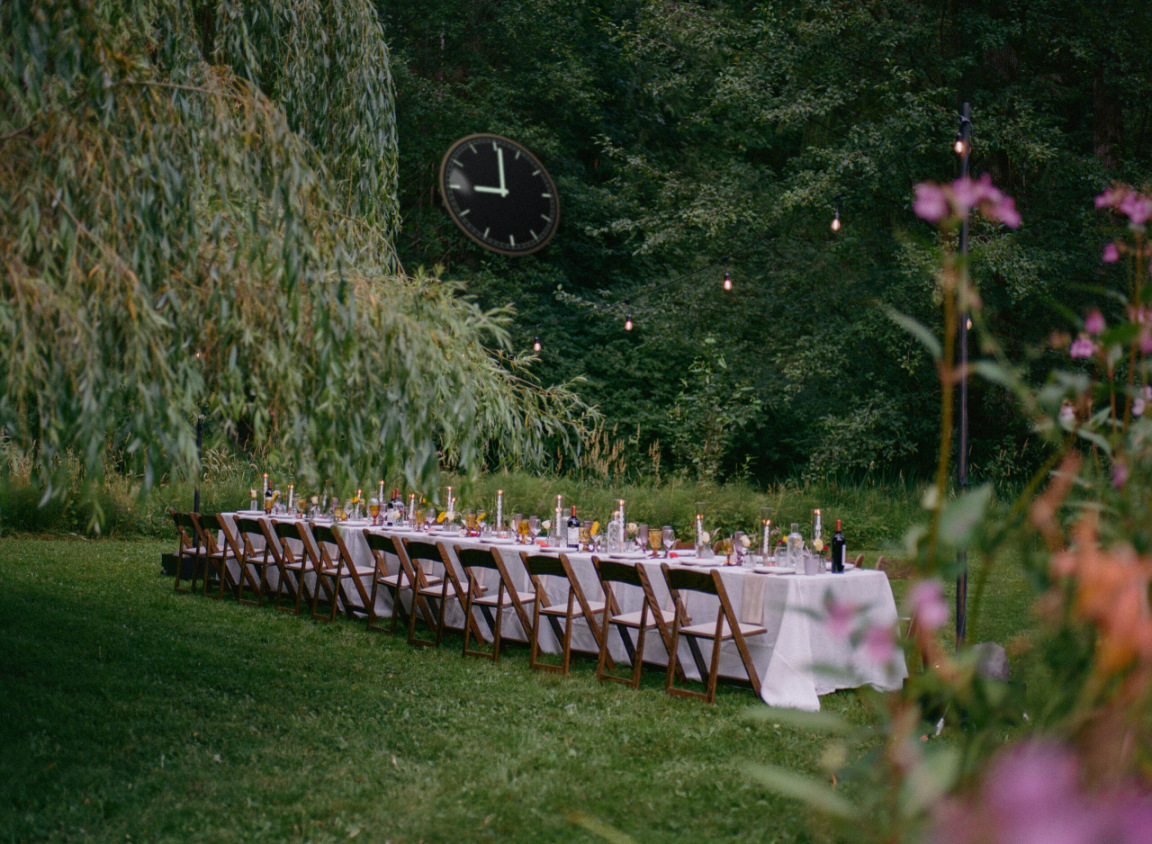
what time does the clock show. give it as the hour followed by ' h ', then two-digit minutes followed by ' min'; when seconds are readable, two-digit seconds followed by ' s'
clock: 9 h 01 min
